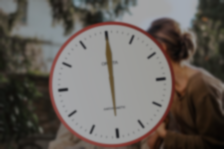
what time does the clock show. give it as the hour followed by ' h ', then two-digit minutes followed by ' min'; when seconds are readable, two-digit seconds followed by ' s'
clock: 6 h 00 min
